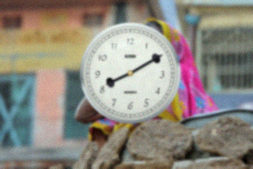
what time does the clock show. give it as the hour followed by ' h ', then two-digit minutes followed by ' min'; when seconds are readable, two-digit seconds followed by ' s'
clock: 8 h 10 min
